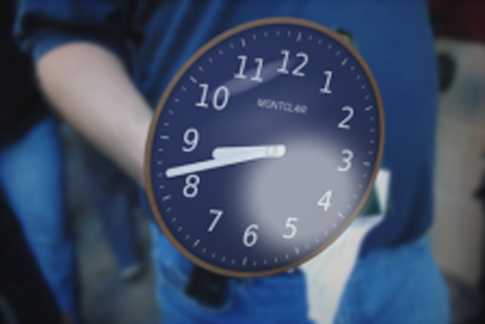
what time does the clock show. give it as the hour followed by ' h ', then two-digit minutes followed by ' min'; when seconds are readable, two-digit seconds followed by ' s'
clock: 8 h 42 min
